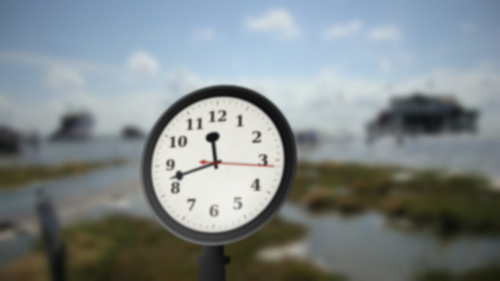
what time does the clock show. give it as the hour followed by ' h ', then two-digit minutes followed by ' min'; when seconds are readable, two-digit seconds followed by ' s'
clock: 11 h 42 min 16 s
